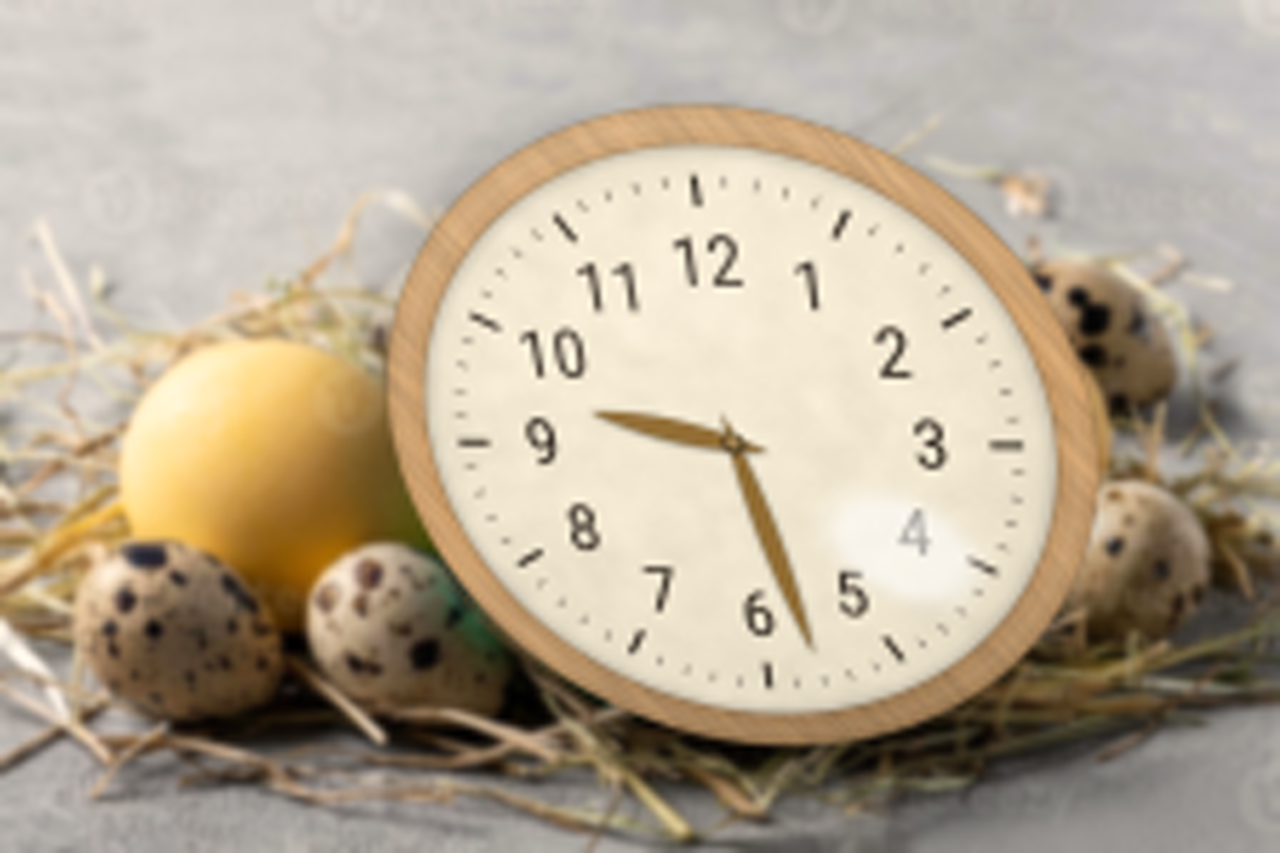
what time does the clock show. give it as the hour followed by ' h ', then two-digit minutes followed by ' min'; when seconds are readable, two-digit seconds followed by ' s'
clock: 9 h 28 min
